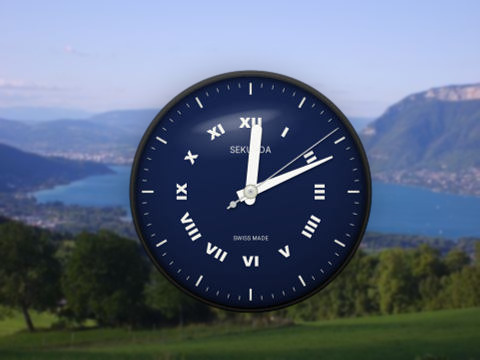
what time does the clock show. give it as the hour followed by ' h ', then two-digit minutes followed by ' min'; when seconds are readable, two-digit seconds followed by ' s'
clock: 12 h 11 min 09 s
